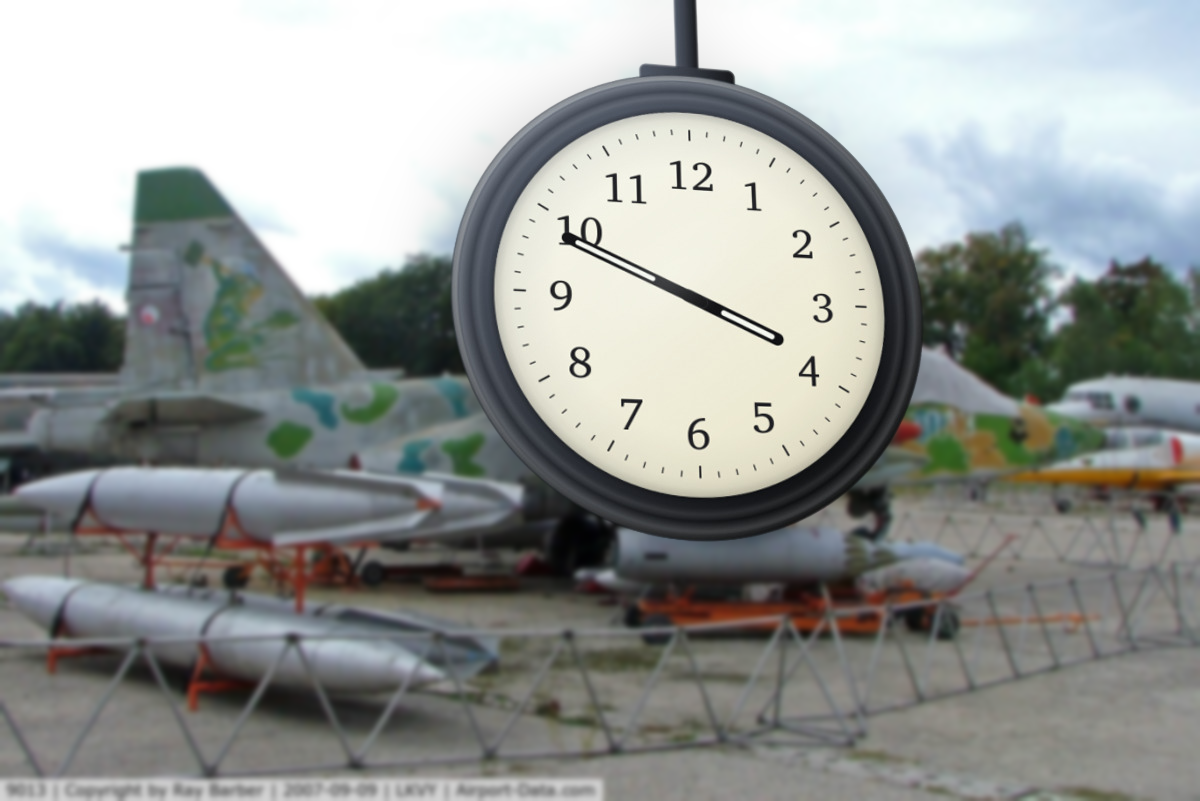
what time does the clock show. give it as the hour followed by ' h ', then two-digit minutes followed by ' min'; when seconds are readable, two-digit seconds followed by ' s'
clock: 3 h 49 min
